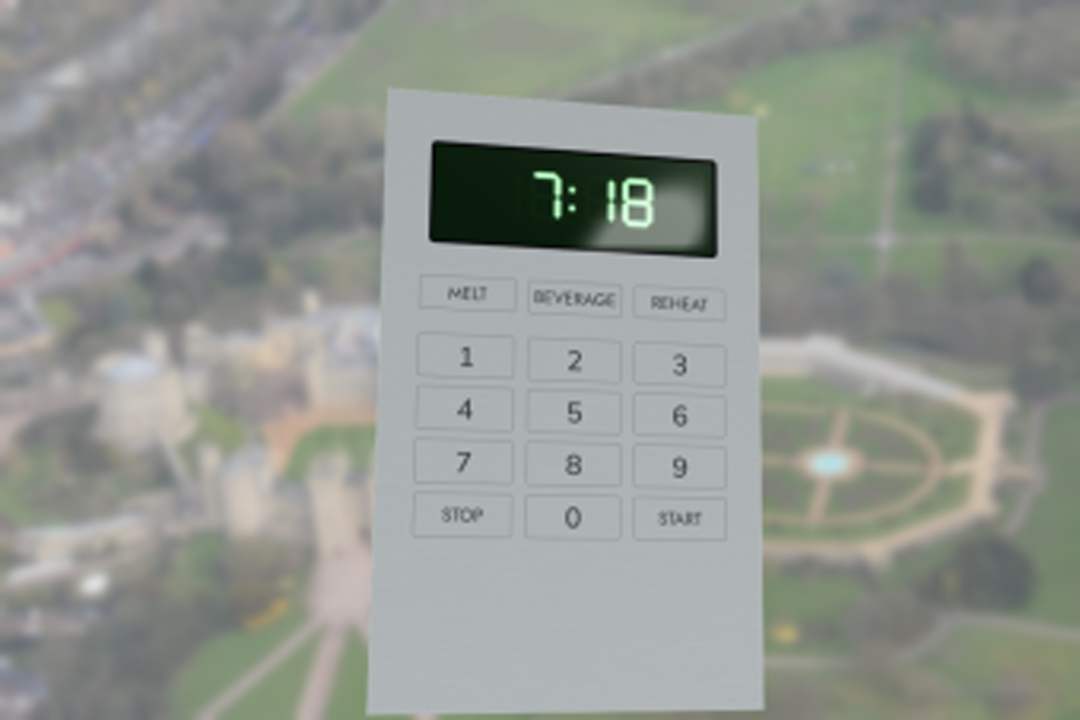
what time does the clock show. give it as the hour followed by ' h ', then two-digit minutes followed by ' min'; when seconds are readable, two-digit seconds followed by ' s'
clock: 7 h 18 min
